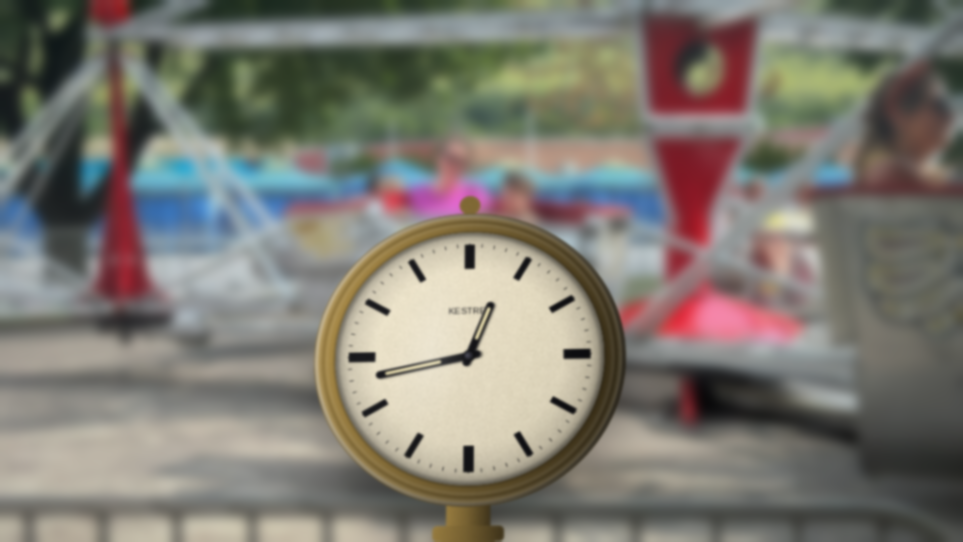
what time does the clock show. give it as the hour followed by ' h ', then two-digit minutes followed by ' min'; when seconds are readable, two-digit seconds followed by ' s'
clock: 12 h 43 min
